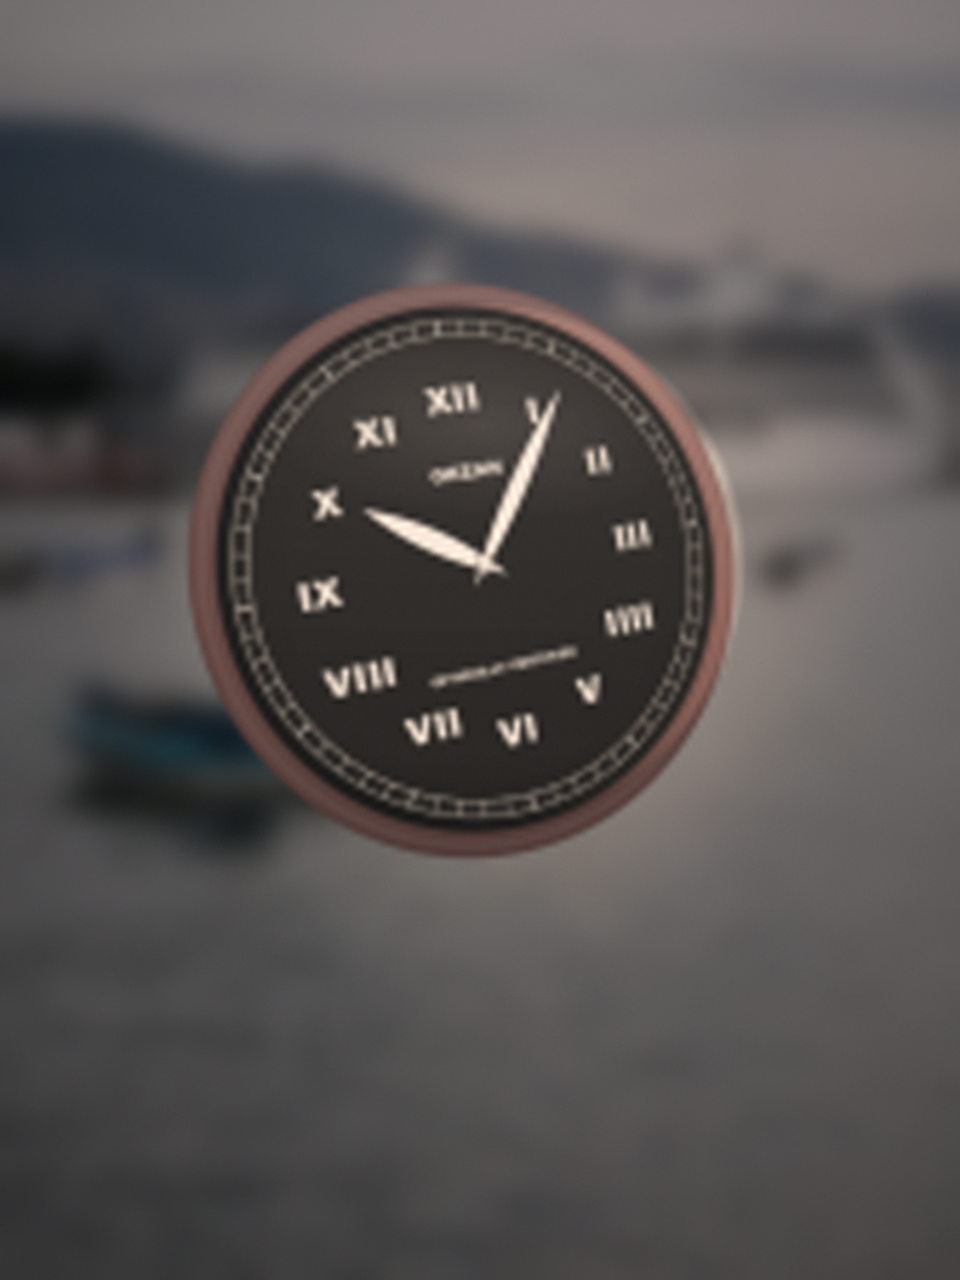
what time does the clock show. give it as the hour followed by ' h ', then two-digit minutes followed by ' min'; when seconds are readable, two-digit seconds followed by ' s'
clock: 10 h 06 min
